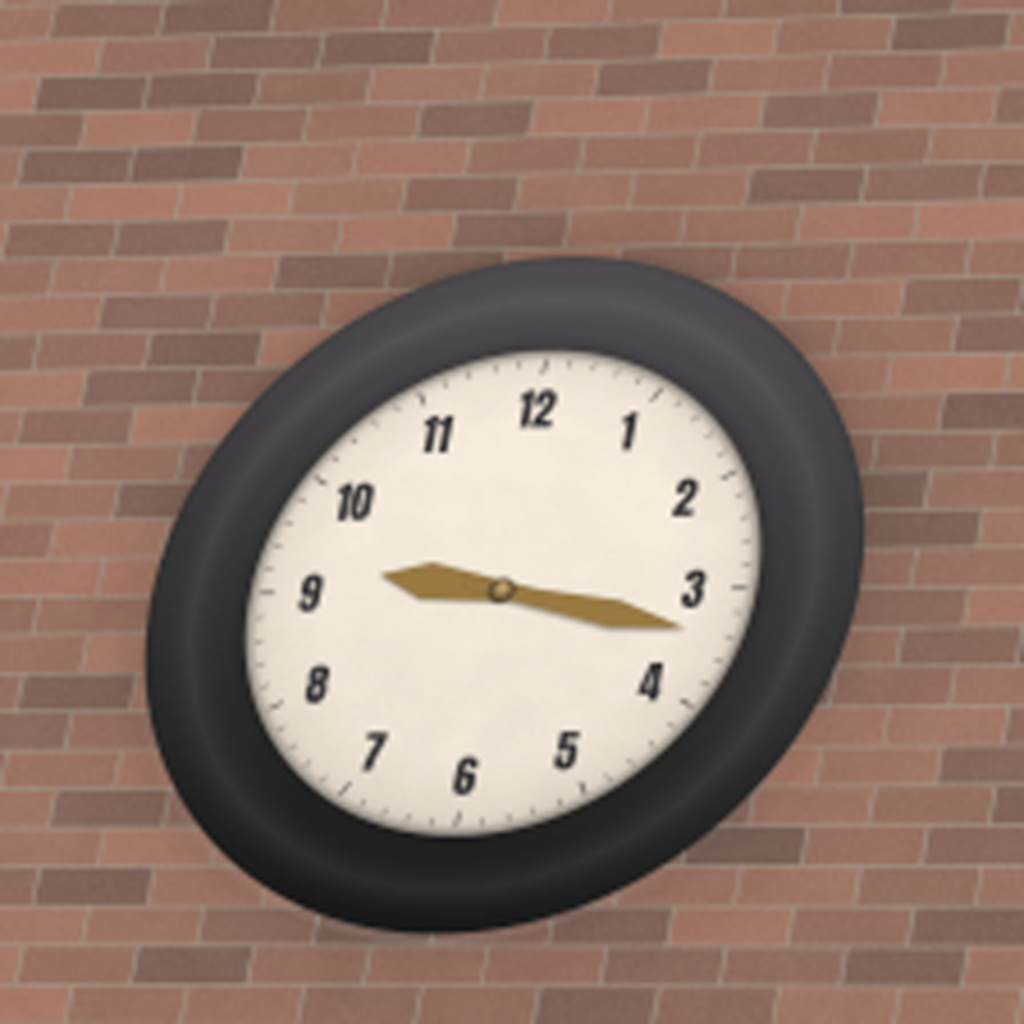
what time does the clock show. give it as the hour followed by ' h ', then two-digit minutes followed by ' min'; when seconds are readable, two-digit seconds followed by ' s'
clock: 9 h 17 min
